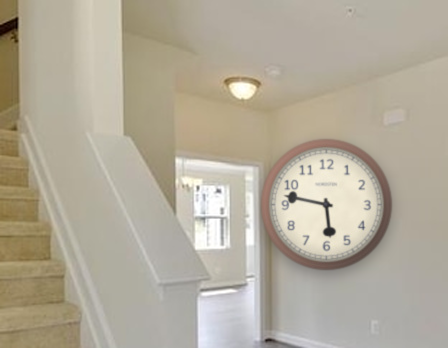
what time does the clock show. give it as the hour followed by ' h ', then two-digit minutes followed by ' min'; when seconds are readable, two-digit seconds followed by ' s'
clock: 5 h 47 min
